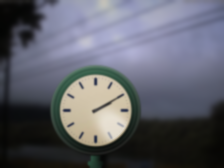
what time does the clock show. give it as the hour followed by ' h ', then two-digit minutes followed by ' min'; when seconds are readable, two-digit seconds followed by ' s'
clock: 2 h 10 min
